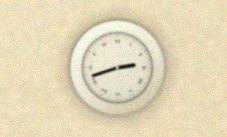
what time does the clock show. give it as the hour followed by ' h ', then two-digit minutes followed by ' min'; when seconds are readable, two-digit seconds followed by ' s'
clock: 2 h 42 min
